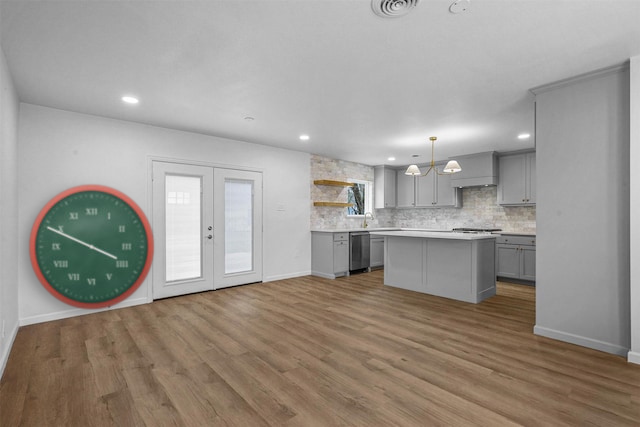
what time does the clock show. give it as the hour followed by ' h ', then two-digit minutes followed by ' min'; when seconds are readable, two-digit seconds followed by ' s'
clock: 3 h 49 min
